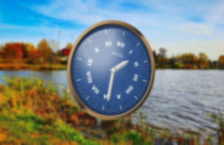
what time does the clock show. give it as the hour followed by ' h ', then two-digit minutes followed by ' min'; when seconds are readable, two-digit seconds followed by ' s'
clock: 1 h 29 min
